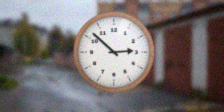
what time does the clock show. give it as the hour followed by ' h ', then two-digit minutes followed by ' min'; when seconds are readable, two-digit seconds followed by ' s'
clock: 2 h 52 min
